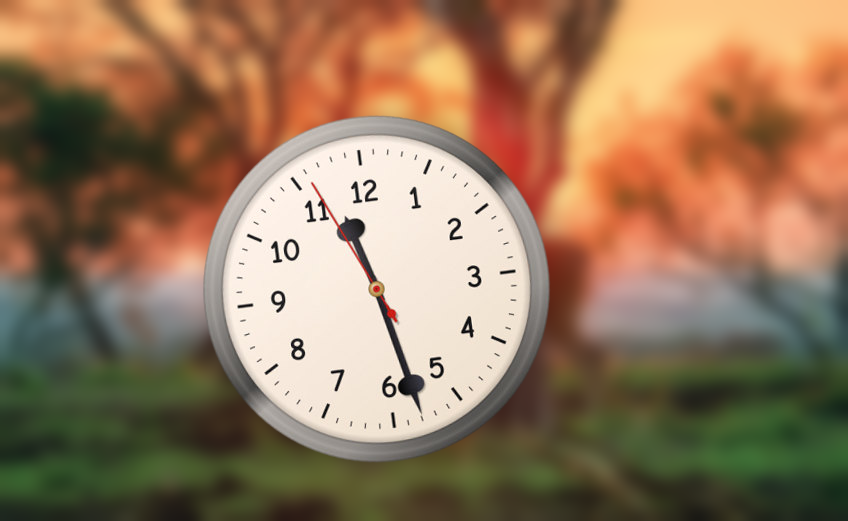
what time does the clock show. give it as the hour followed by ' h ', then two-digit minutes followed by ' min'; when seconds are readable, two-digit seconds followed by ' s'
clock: 11 h 27 min 56 s
